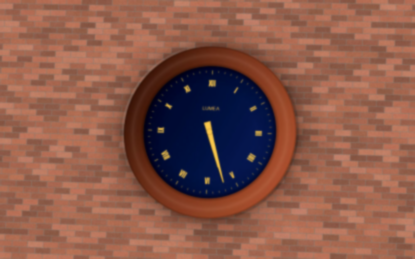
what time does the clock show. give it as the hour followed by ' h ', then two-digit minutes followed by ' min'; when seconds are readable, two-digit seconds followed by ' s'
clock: 5 h 27 min
